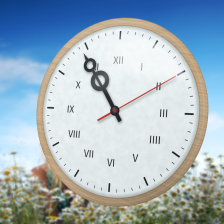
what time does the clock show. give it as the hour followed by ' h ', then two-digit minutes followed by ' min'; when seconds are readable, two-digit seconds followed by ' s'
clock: 10 h 54 min 10 s
